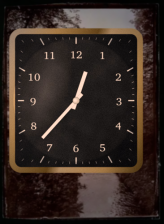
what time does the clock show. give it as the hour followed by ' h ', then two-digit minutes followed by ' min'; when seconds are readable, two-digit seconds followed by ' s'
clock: 12 h 37 min
